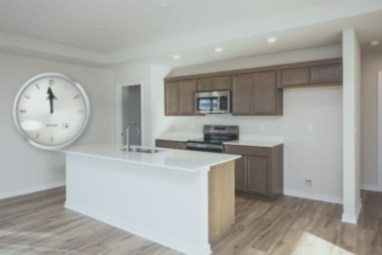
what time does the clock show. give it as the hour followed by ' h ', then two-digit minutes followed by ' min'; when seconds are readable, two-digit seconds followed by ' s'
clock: 11 h 59 min
